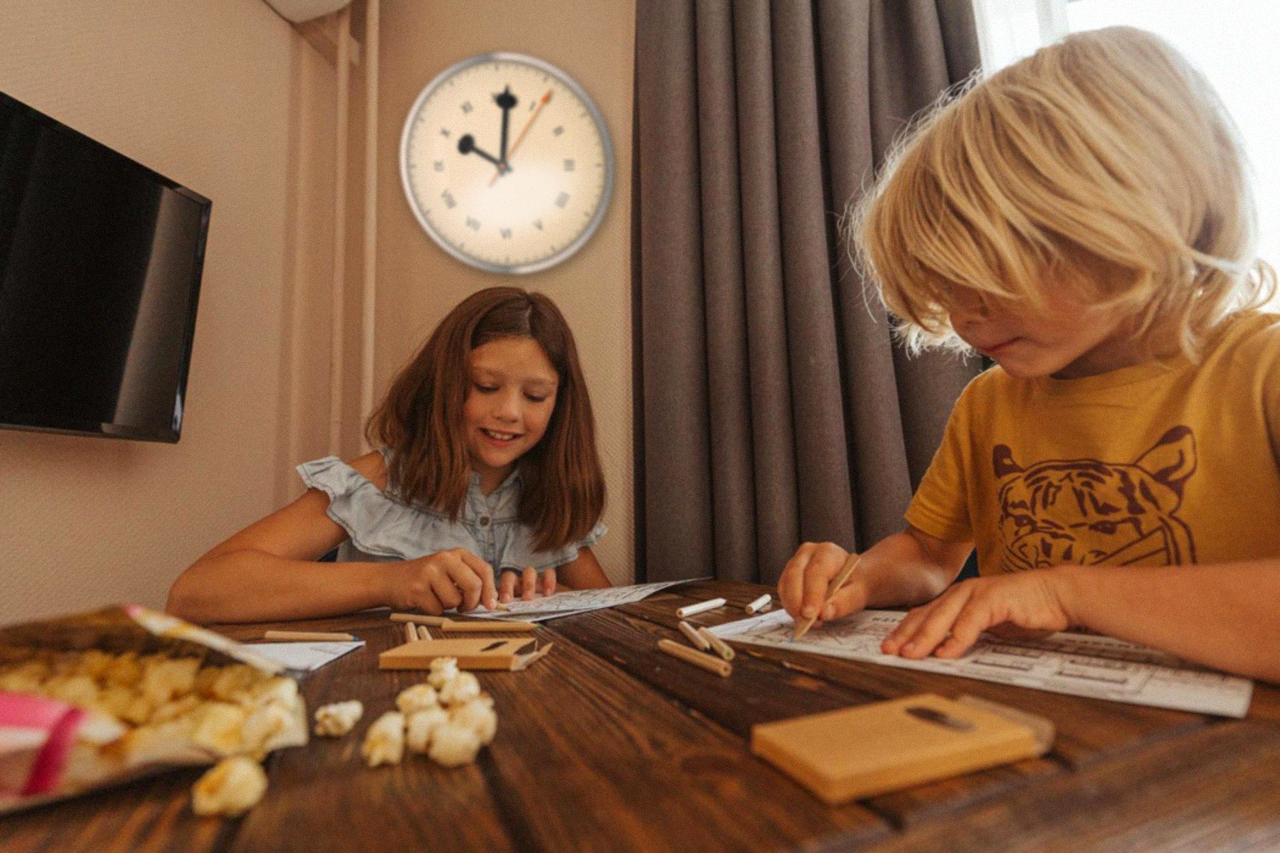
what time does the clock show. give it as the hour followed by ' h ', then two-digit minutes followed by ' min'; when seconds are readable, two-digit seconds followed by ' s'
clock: 10 h 01 min 06 s
